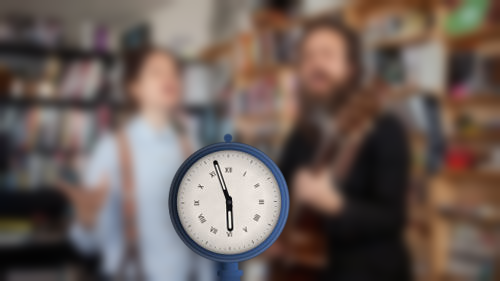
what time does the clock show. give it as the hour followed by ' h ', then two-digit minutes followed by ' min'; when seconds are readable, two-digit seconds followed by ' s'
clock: 5 h 57 min
